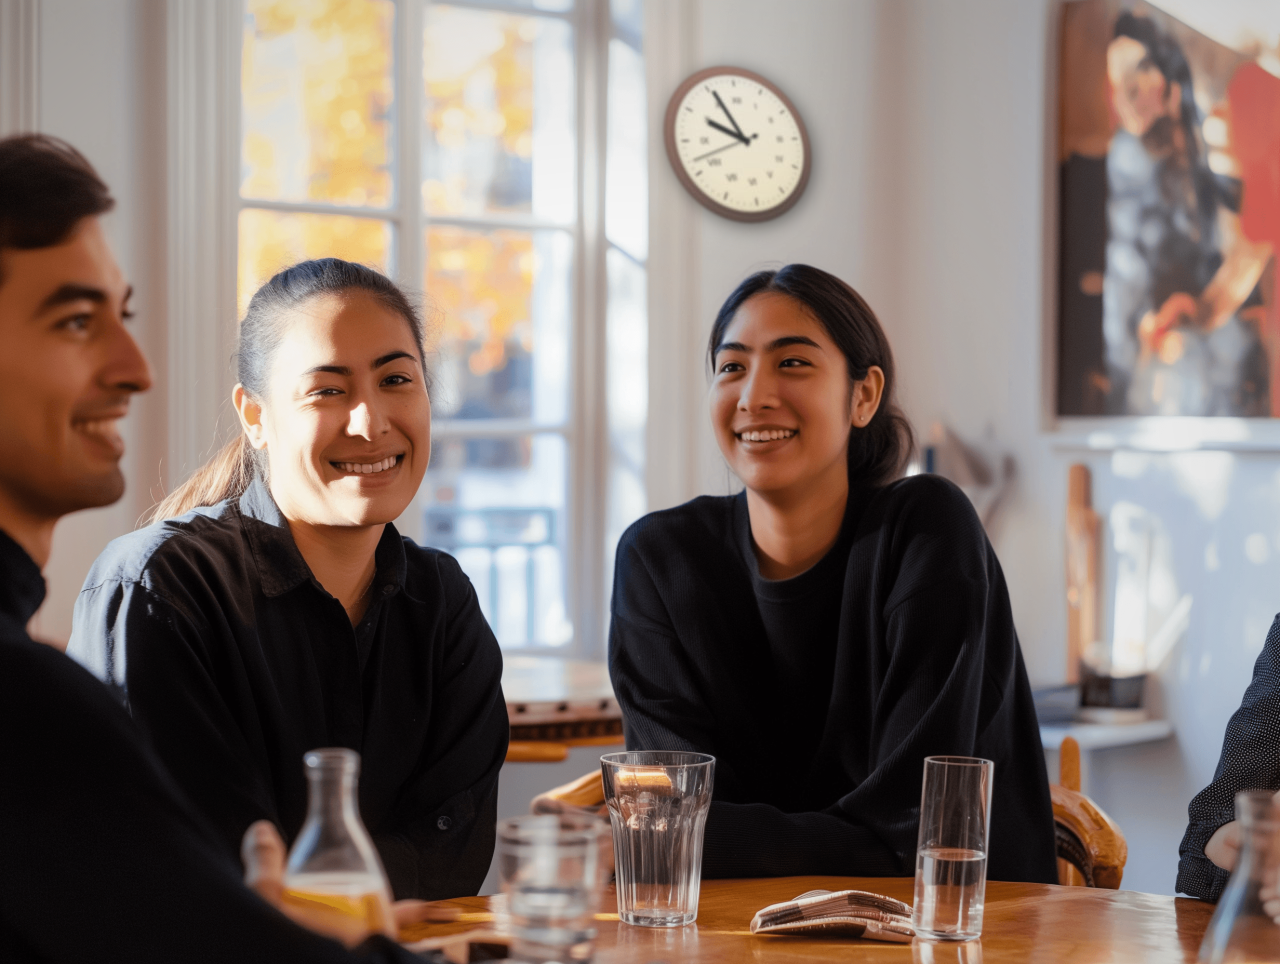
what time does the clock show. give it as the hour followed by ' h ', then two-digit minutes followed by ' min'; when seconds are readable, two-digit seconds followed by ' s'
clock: 9 h 55 min 42 s
